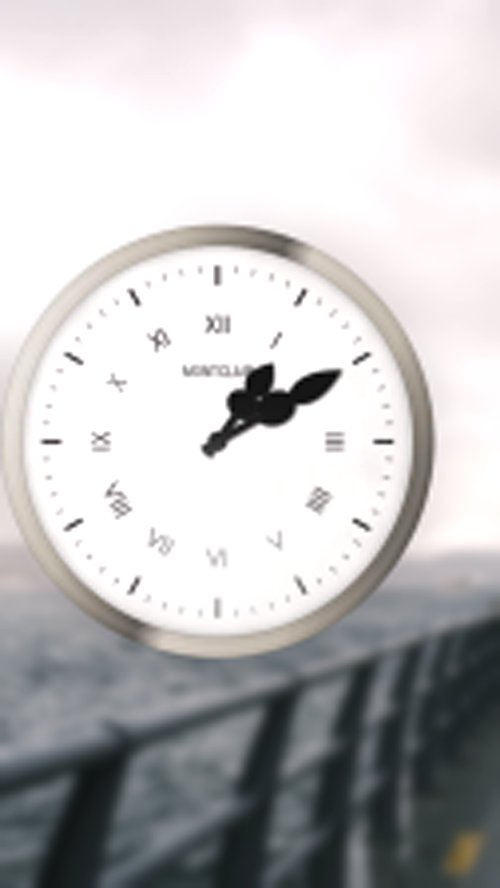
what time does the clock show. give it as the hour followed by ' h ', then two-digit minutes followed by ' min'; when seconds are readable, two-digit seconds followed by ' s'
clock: 1 h 10 min
